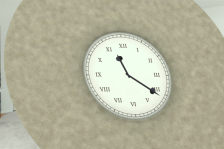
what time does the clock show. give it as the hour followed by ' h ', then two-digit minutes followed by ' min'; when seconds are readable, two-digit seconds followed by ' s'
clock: 11 h 21 min
